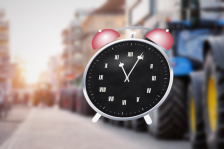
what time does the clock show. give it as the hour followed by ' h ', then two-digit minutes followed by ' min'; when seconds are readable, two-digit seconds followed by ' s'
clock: 11 h 04 min
